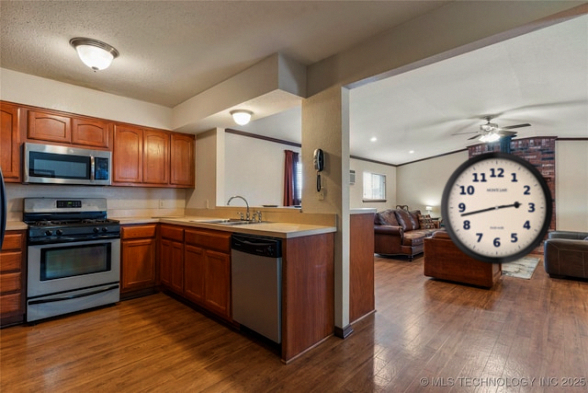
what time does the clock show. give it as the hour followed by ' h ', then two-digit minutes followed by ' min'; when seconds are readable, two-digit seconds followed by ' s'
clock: 2 h 43 min
